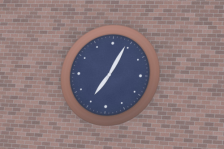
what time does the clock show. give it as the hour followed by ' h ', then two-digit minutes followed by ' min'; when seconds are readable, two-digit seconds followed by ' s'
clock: 7 h 04 min
